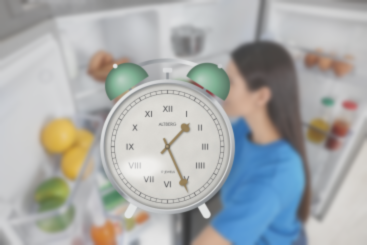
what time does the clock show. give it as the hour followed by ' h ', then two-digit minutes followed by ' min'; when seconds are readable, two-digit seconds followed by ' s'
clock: 1 h 26 min
